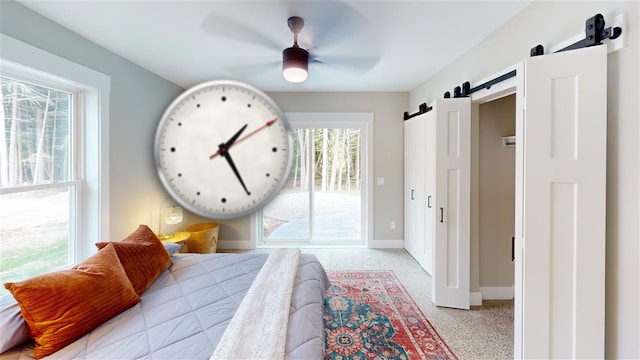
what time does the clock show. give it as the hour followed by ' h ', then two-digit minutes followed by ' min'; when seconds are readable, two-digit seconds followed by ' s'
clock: 1 h 25 min 10 s
